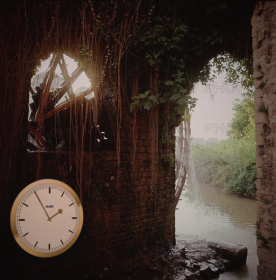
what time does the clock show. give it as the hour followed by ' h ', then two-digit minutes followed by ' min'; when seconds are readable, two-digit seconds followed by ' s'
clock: 1 h 55 min
